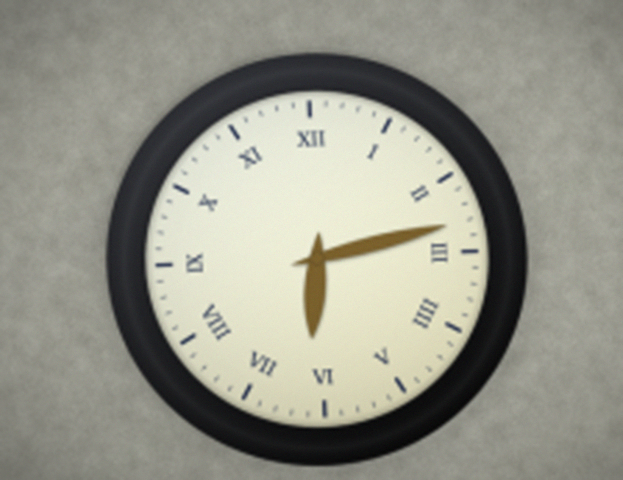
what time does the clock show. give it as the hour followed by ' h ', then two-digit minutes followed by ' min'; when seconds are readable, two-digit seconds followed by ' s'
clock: 6 h 13 min
